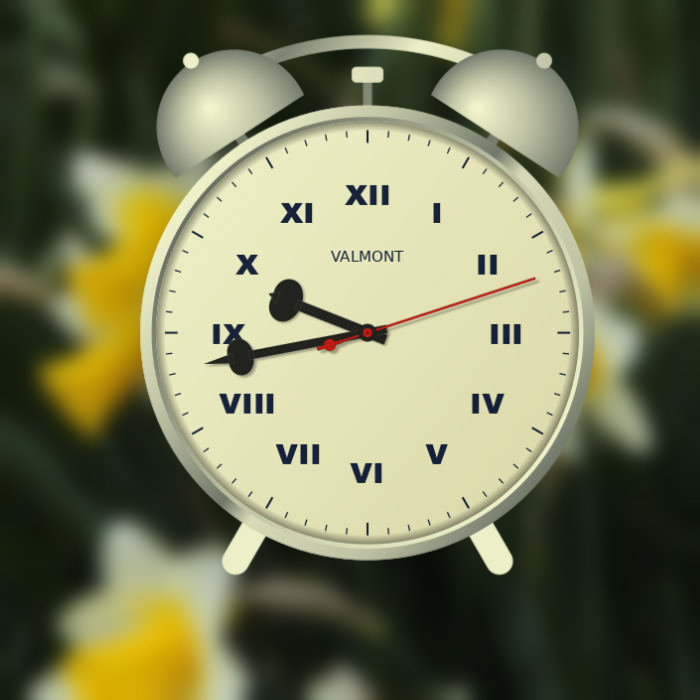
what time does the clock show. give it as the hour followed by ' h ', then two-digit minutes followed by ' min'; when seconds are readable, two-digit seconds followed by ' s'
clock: 9 h 43 min 12 s
